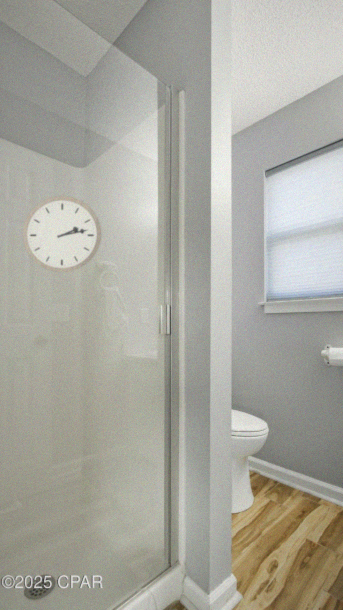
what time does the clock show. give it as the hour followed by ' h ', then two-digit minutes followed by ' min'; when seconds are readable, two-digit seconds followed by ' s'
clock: 2 h 13 min
